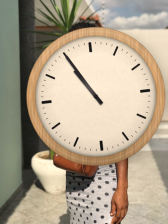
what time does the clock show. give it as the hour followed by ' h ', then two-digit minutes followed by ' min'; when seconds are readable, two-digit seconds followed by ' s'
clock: 10 h 55 min
